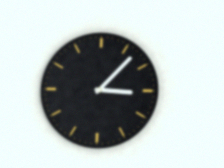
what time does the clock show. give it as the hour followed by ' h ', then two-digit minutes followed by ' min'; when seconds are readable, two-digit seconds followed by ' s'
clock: 3 h 07 min
